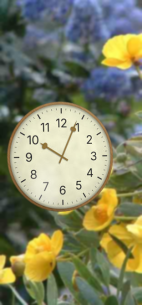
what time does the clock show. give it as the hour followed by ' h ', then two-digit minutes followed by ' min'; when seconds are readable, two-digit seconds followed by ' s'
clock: 10 h 04 min
